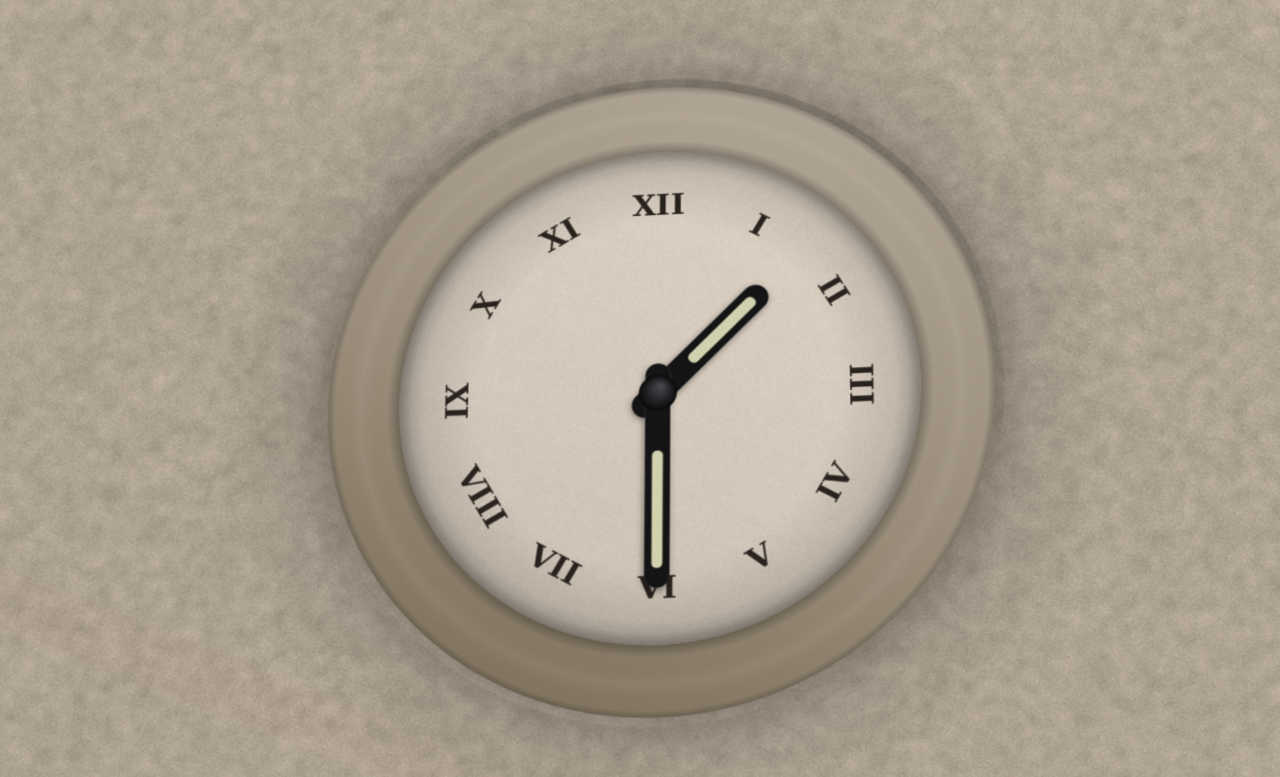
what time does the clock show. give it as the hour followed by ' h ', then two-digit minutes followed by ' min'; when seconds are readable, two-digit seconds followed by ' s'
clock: 1 h 30 min
